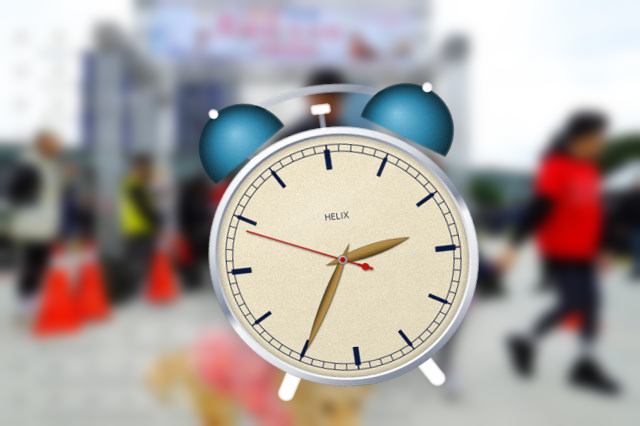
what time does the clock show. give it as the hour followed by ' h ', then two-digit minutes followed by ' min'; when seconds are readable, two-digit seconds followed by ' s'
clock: 2 h 34 min 49 s
